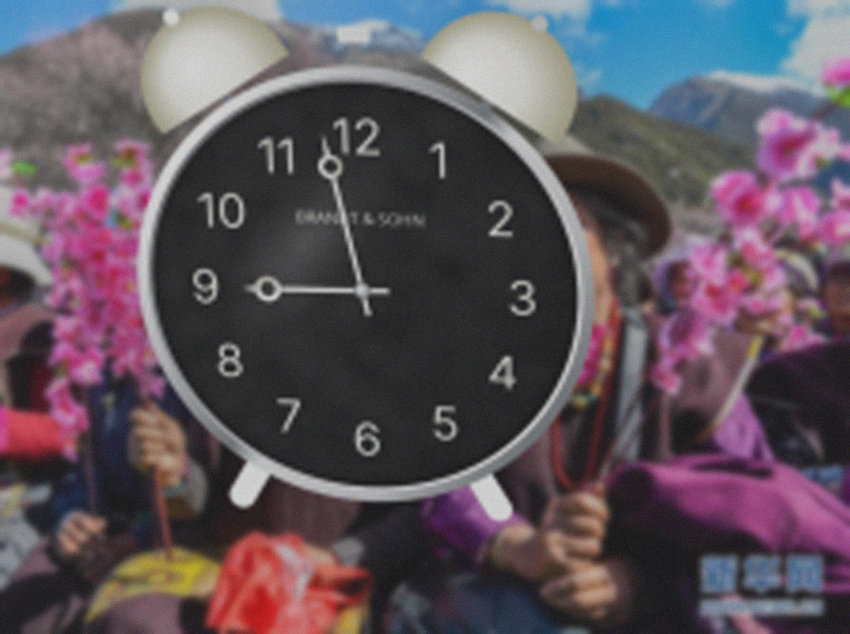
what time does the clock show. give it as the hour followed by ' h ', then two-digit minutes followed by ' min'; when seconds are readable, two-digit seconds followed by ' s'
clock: 8 h 58 min
